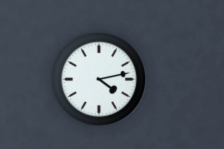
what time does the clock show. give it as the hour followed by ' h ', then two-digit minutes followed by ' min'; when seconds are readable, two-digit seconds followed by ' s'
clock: 4 h 13 min
